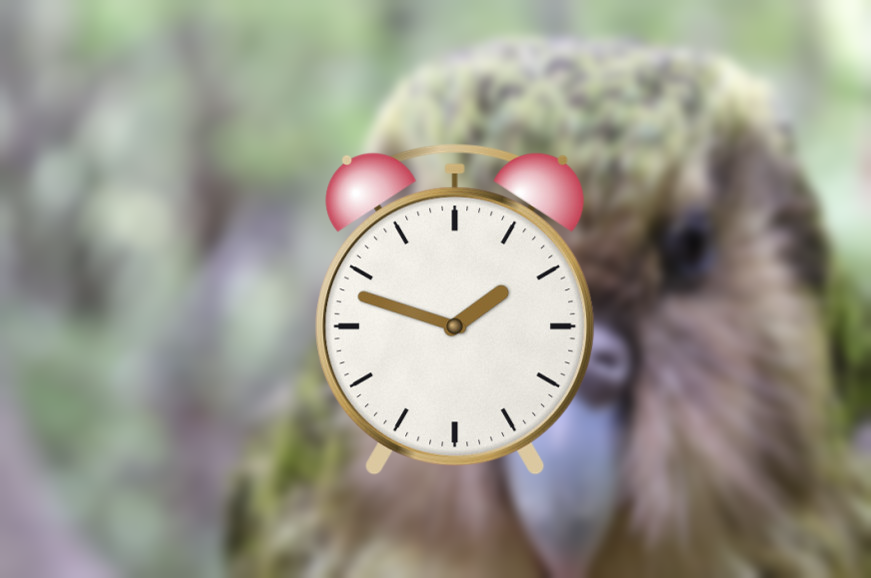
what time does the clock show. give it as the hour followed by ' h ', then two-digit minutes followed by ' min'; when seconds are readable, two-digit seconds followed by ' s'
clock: 1 h 48 min
